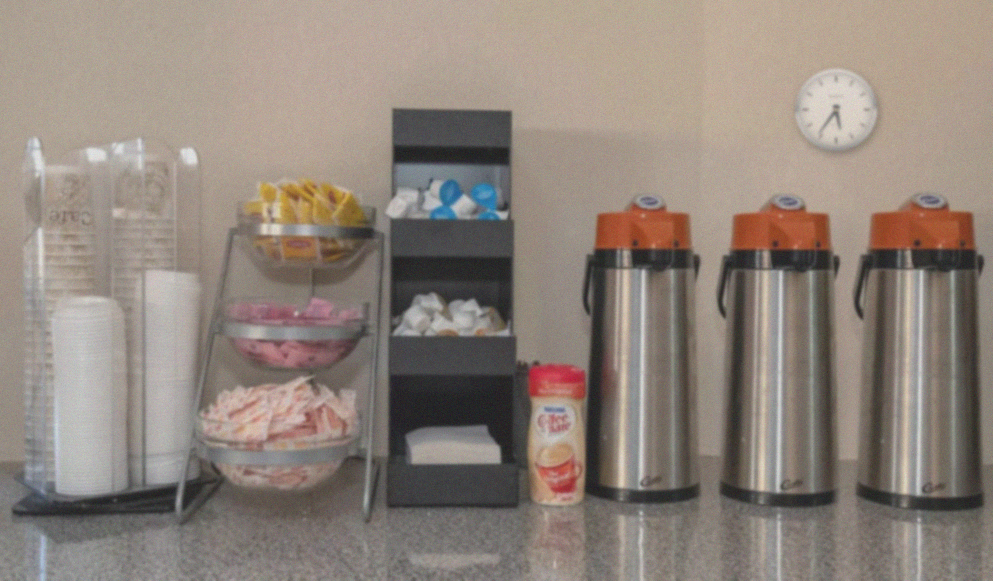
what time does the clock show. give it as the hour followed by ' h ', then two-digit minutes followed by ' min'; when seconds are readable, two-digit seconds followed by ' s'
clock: 5 h 36 min
